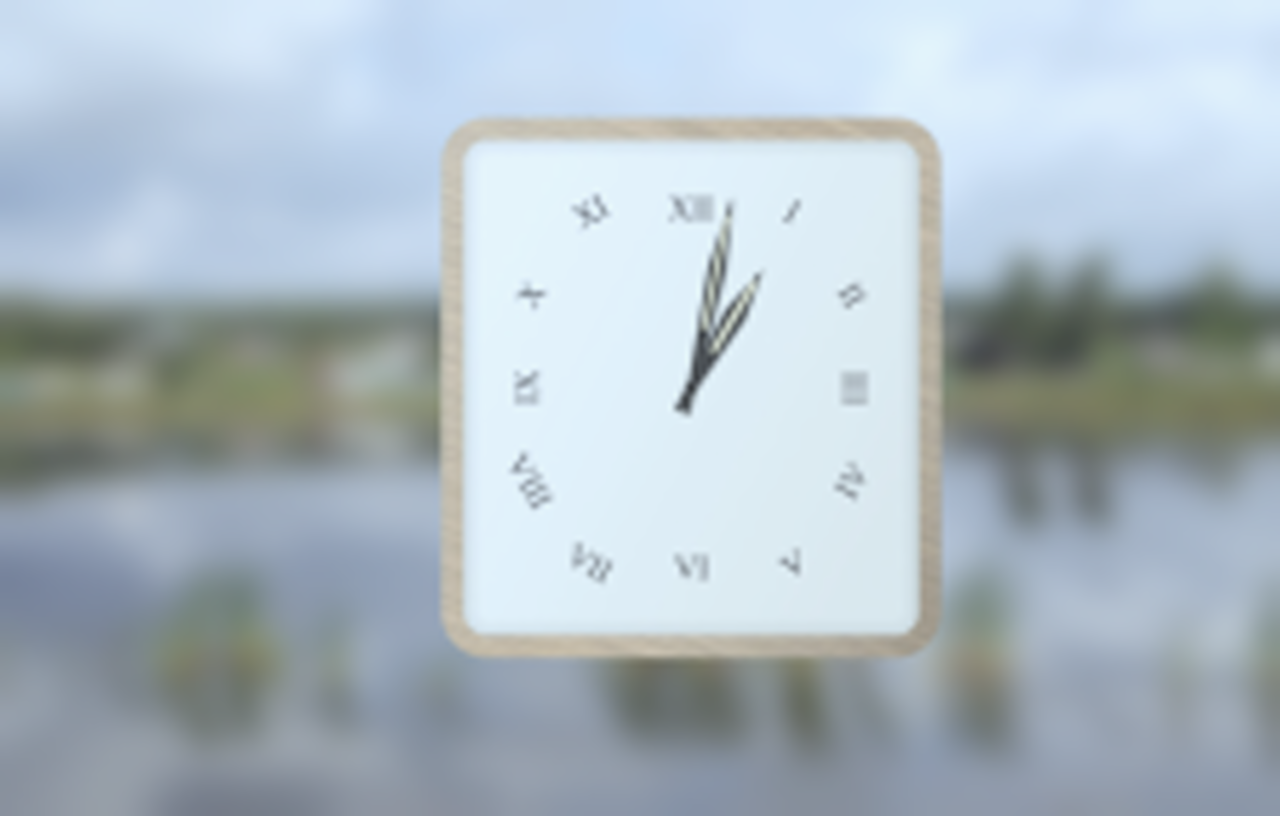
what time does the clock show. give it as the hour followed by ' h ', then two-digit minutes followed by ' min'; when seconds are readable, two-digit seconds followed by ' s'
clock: 1 h 02 min
